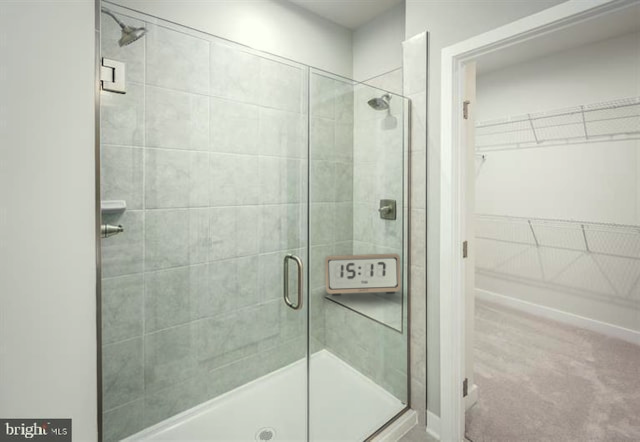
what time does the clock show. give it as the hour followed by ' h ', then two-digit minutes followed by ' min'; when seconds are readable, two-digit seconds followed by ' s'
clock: 15 h 17 min
